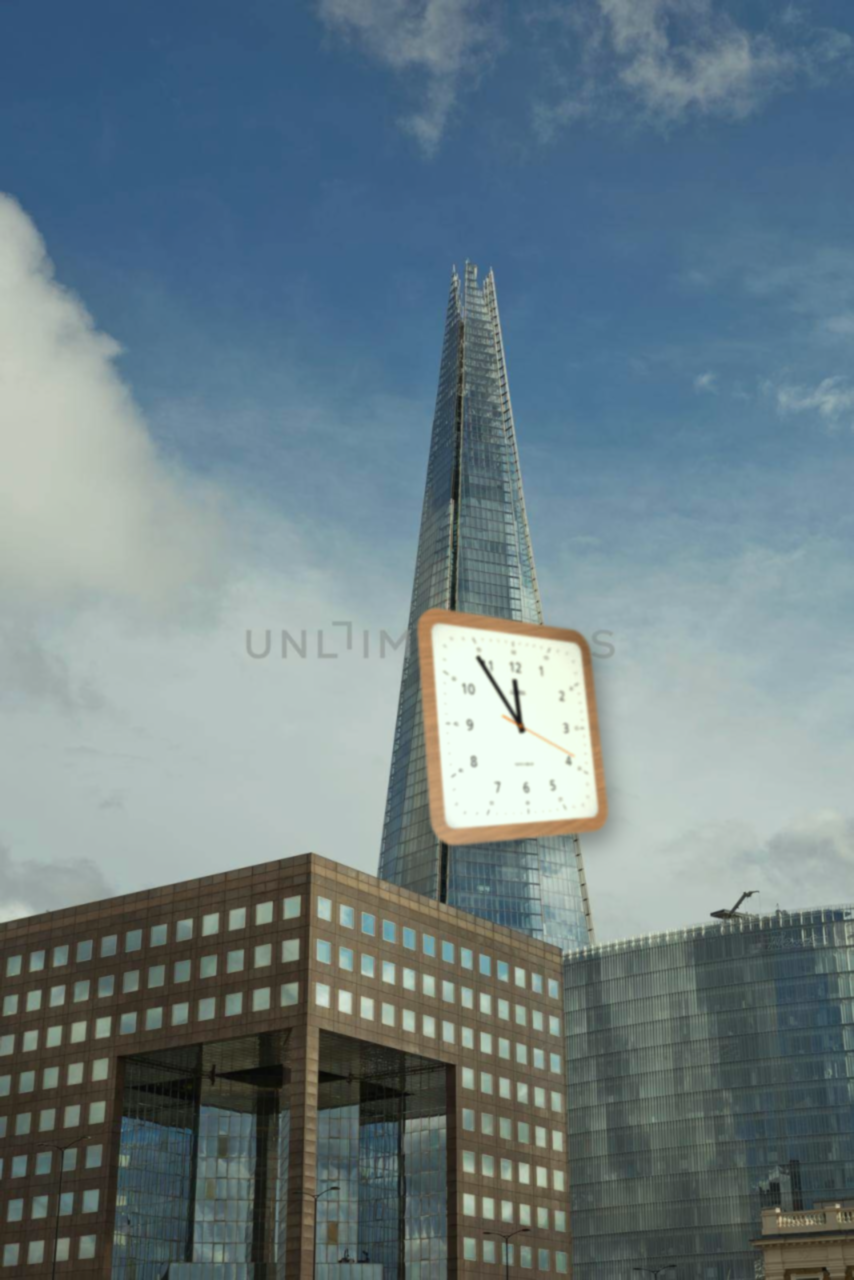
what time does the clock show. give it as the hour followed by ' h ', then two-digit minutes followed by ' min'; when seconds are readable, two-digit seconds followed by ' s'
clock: 11 h 54 min 19 s
